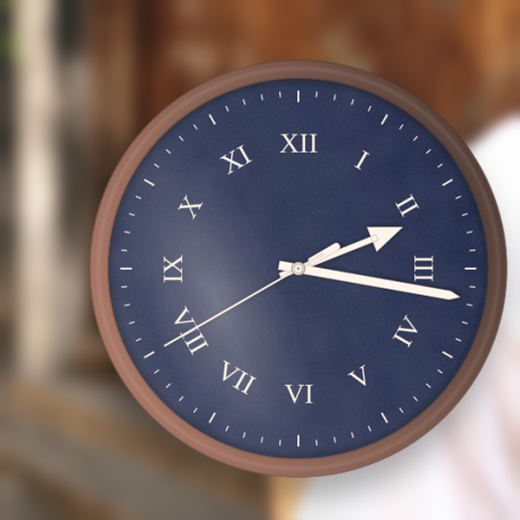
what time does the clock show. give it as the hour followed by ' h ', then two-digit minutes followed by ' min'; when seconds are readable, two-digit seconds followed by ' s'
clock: 2 h 16 min 40 s
